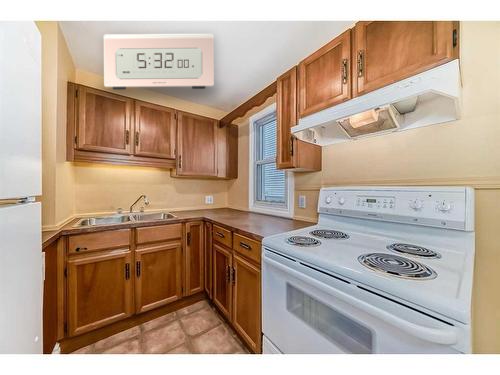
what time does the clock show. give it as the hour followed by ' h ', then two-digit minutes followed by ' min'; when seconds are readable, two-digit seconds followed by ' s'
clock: 5 h 32 min
